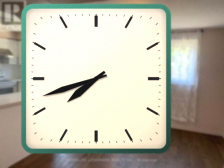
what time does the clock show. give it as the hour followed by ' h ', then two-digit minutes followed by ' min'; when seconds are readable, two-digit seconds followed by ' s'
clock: 7 h 42 min
